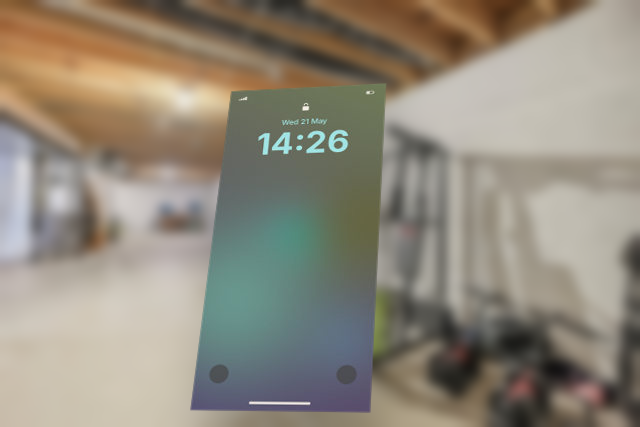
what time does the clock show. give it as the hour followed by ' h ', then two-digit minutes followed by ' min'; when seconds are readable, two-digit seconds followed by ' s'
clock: 14 h 26 min
